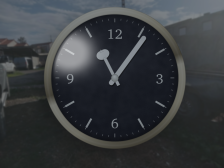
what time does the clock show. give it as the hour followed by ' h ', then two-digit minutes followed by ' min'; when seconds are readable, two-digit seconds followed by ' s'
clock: 11 h 06 min
